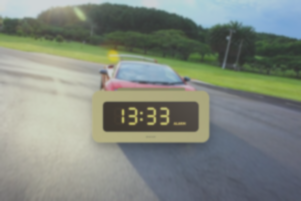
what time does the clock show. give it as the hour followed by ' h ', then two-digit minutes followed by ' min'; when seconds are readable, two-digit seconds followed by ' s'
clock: 13 h 33 min
